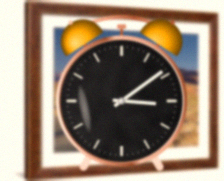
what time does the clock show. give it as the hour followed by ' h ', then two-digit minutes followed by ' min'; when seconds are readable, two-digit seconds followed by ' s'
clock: 3 h 09 min
